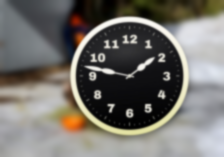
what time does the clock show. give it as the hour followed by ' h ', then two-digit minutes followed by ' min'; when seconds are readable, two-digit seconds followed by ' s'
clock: 1 h 47 min
